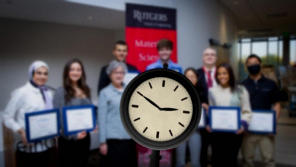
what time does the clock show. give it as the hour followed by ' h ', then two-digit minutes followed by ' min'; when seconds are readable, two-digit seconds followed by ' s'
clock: 2 h 50 min
